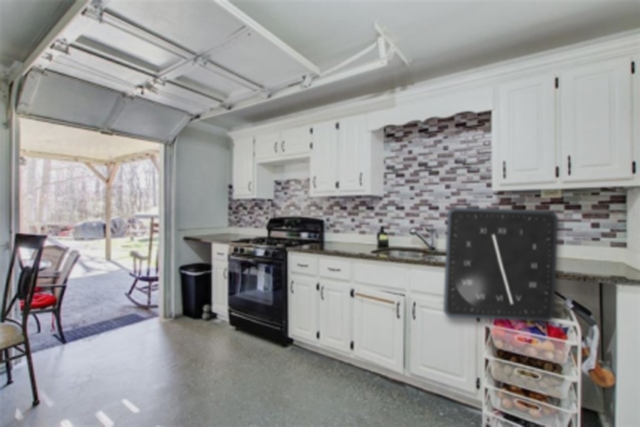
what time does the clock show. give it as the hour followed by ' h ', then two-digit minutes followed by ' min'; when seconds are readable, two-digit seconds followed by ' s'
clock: 11 h 27 min
